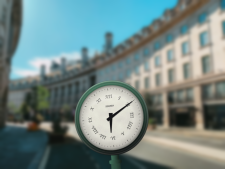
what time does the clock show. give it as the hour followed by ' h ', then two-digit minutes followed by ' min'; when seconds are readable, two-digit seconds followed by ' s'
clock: 6 h 10 min
